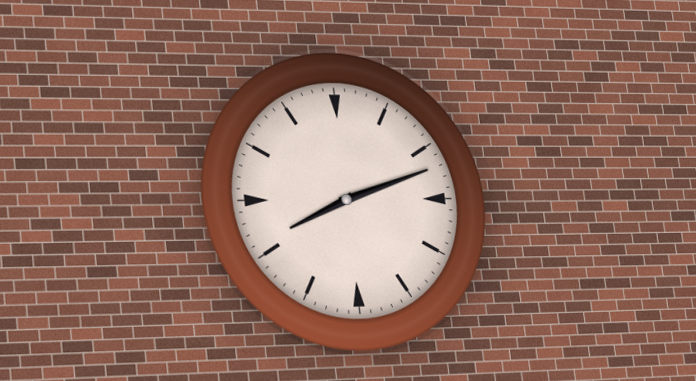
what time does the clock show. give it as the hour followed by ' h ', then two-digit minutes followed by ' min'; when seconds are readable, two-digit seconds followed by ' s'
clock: 8 h 12 min
